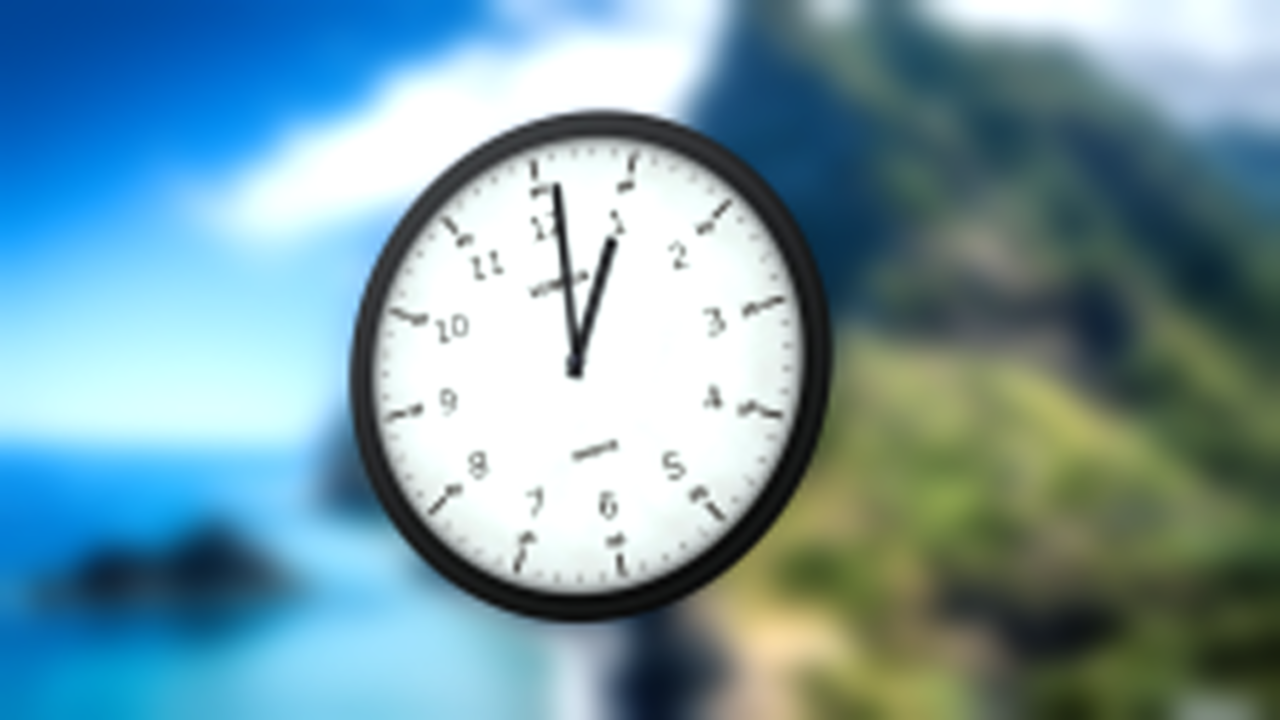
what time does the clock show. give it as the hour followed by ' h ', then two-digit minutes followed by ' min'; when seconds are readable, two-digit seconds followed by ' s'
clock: 1 h 01 min
